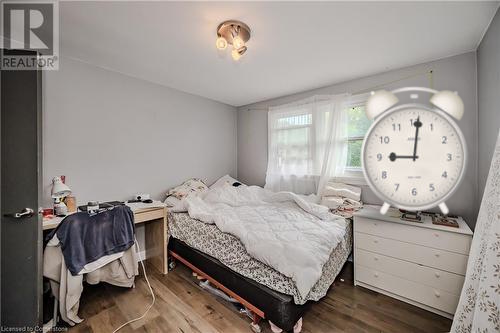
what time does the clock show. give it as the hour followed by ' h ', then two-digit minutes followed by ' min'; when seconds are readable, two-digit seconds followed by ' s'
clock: 9 h 01 min
